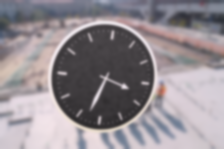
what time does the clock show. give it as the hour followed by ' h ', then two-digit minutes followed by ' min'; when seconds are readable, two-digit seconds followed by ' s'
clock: 3 h 33 min
